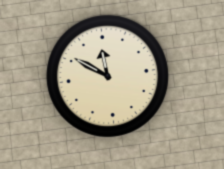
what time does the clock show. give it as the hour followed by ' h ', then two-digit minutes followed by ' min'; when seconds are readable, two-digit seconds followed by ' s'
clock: 11 h 51 min
